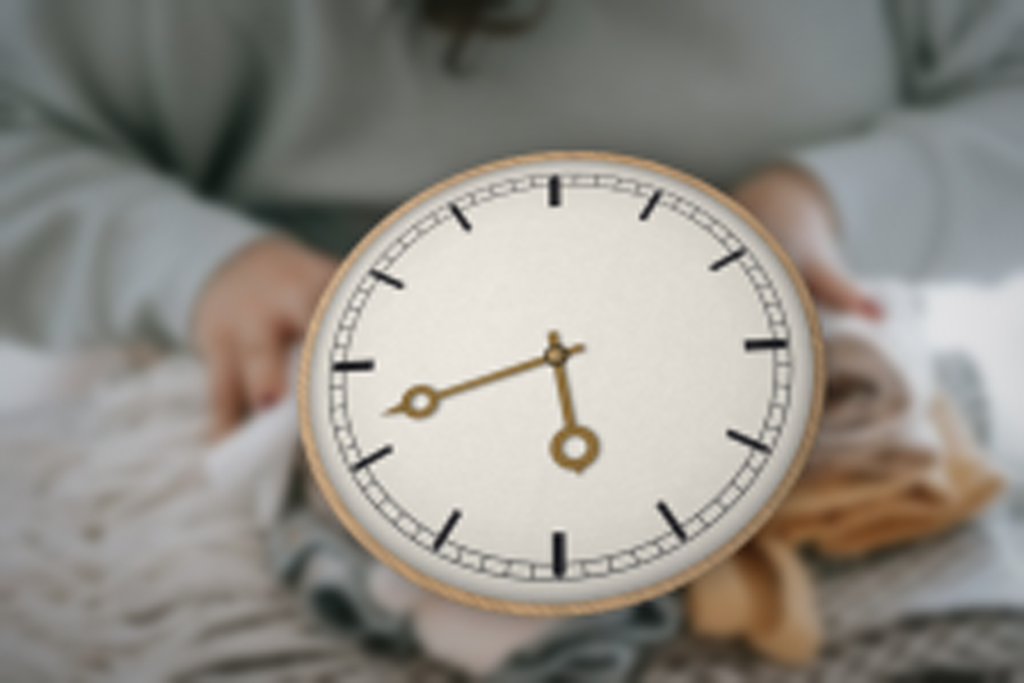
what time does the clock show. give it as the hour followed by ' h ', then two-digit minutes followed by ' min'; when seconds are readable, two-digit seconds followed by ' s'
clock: 5 h 42 min
